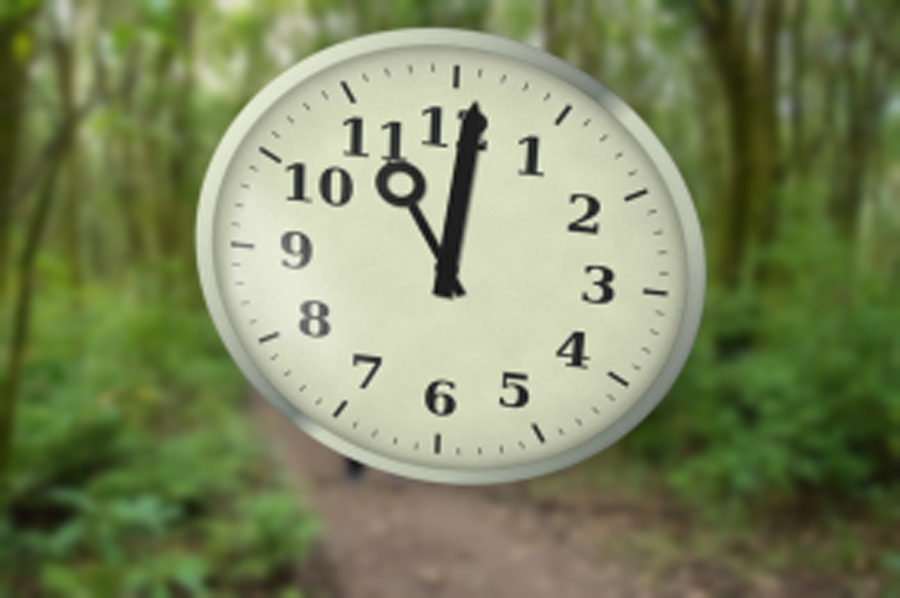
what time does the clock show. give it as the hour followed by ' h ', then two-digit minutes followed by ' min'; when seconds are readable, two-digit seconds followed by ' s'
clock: 11 h 01 min
